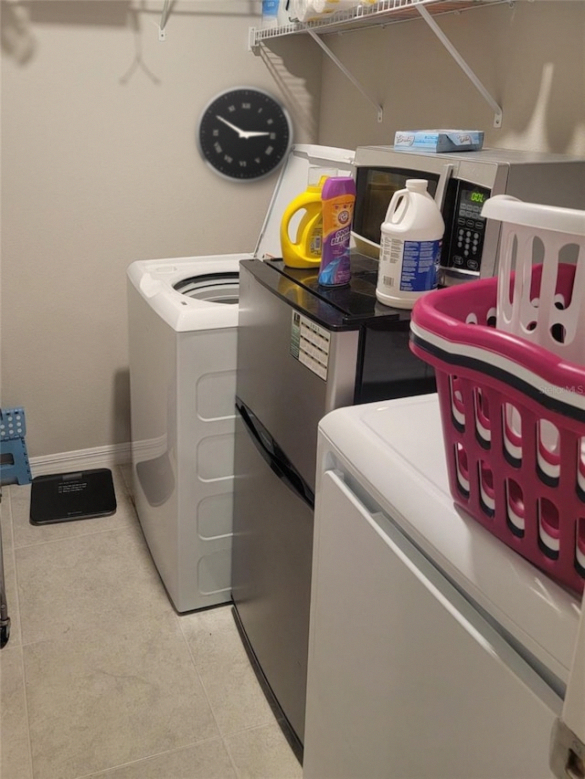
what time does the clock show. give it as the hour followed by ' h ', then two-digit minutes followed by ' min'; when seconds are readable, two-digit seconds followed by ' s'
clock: 2 h 50 min
